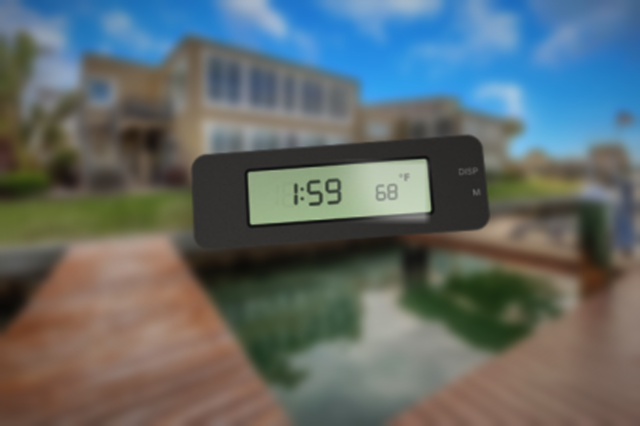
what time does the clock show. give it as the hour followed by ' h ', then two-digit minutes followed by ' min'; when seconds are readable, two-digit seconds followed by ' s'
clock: 1 h 59 min
